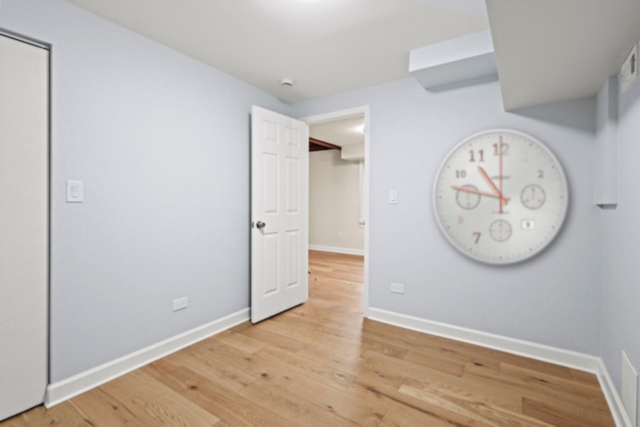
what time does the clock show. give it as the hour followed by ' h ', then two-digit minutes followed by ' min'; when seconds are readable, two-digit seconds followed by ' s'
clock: 10 h 47 min
